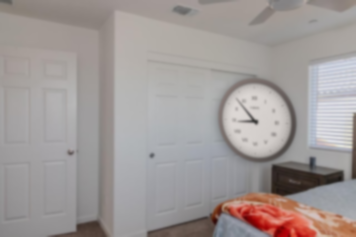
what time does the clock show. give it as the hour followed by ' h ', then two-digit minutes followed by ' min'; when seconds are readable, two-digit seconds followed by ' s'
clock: 8 h 53 min
